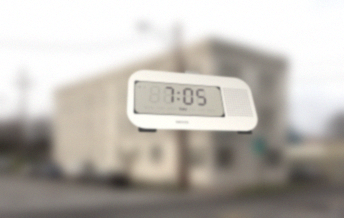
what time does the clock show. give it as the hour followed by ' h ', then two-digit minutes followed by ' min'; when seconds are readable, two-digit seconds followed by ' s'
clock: 7 h 05 min
